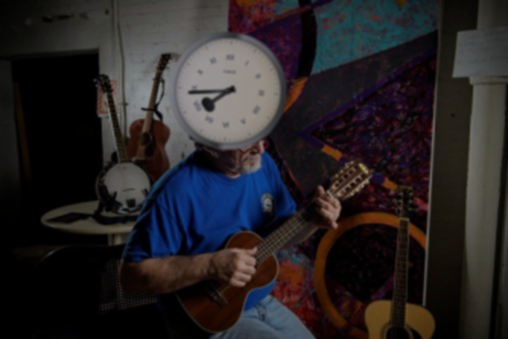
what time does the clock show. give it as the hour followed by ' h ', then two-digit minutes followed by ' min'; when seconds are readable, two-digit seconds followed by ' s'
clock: 7 h 44 min
